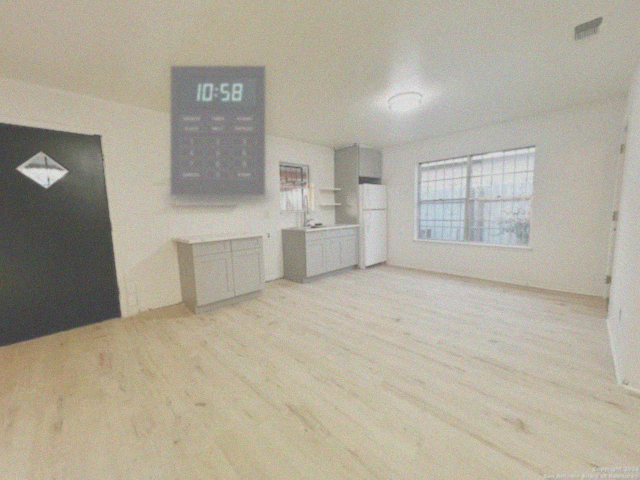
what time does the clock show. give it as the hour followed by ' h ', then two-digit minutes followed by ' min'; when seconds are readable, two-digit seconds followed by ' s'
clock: 10 h 58 min
